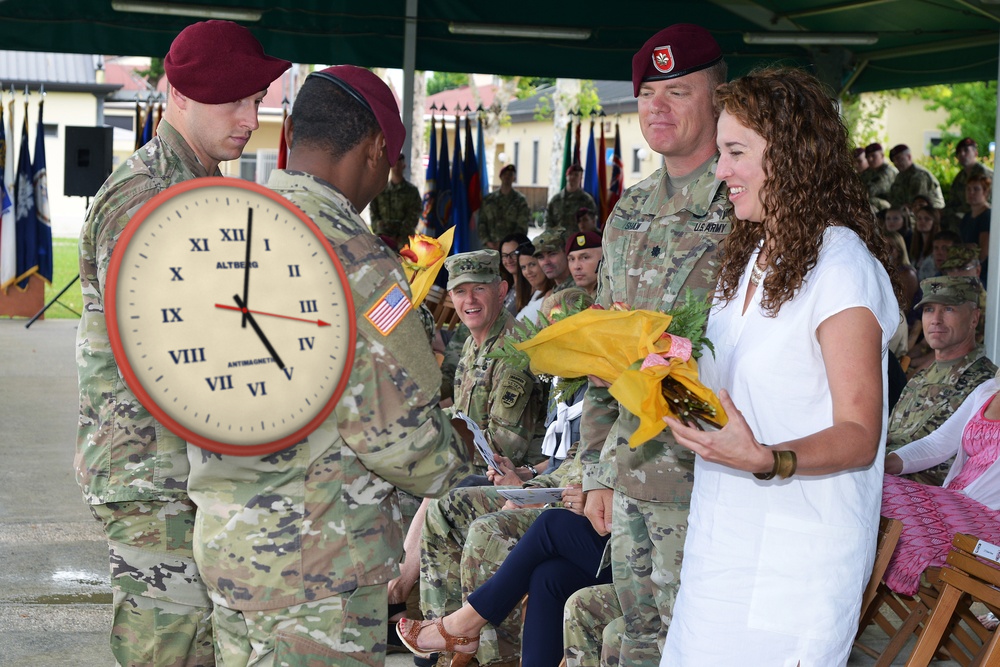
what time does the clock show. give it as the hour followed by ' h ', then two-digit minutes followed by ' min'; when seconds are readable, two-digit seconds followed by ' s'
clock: 5 h 02 min 17 s
